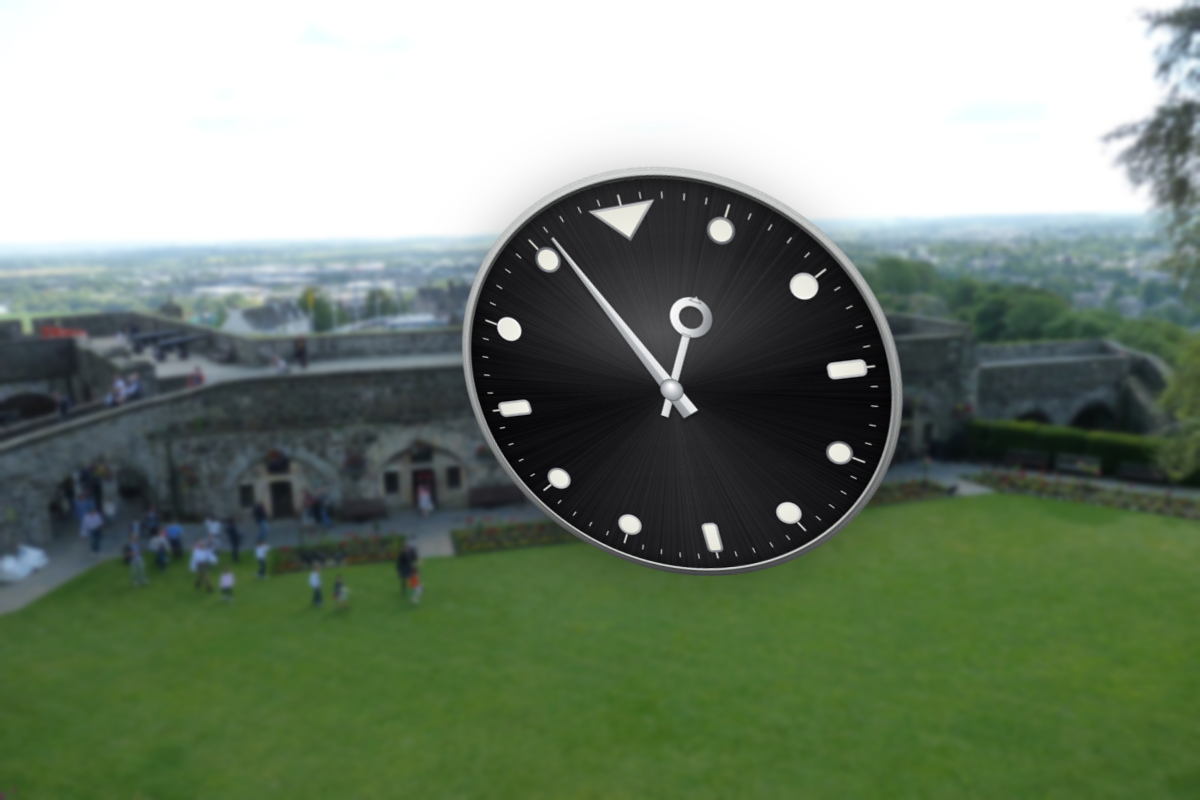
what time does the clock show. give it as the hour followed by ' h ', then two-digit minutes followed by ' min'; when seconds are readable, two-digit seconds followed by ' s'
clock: 12 h 56 min
